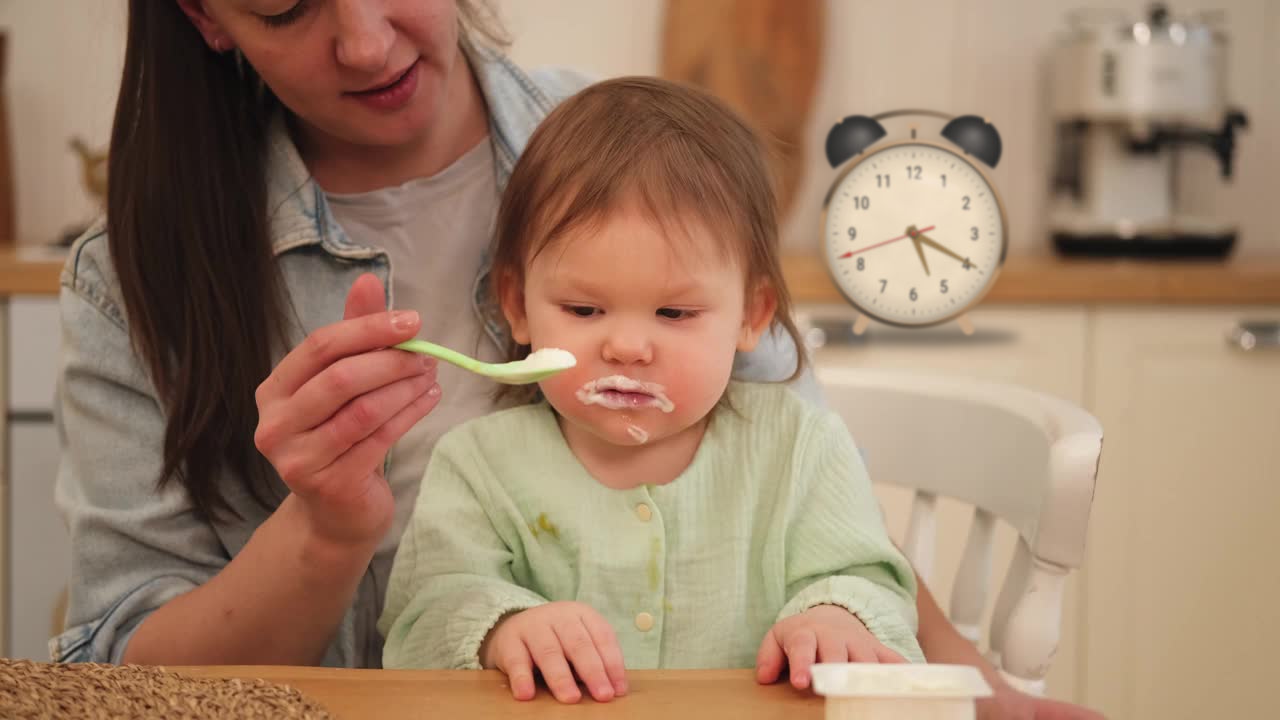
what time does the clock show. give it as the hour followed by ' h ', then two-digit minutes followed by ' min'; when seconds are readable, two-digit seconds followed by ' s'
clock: 5 h 19 min 42 s
